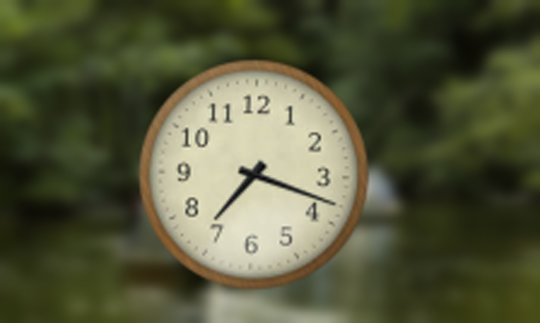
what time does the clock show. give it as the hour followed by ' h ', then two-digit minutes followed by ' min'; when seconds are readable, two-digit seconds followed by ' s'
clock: 7 h 18 min
